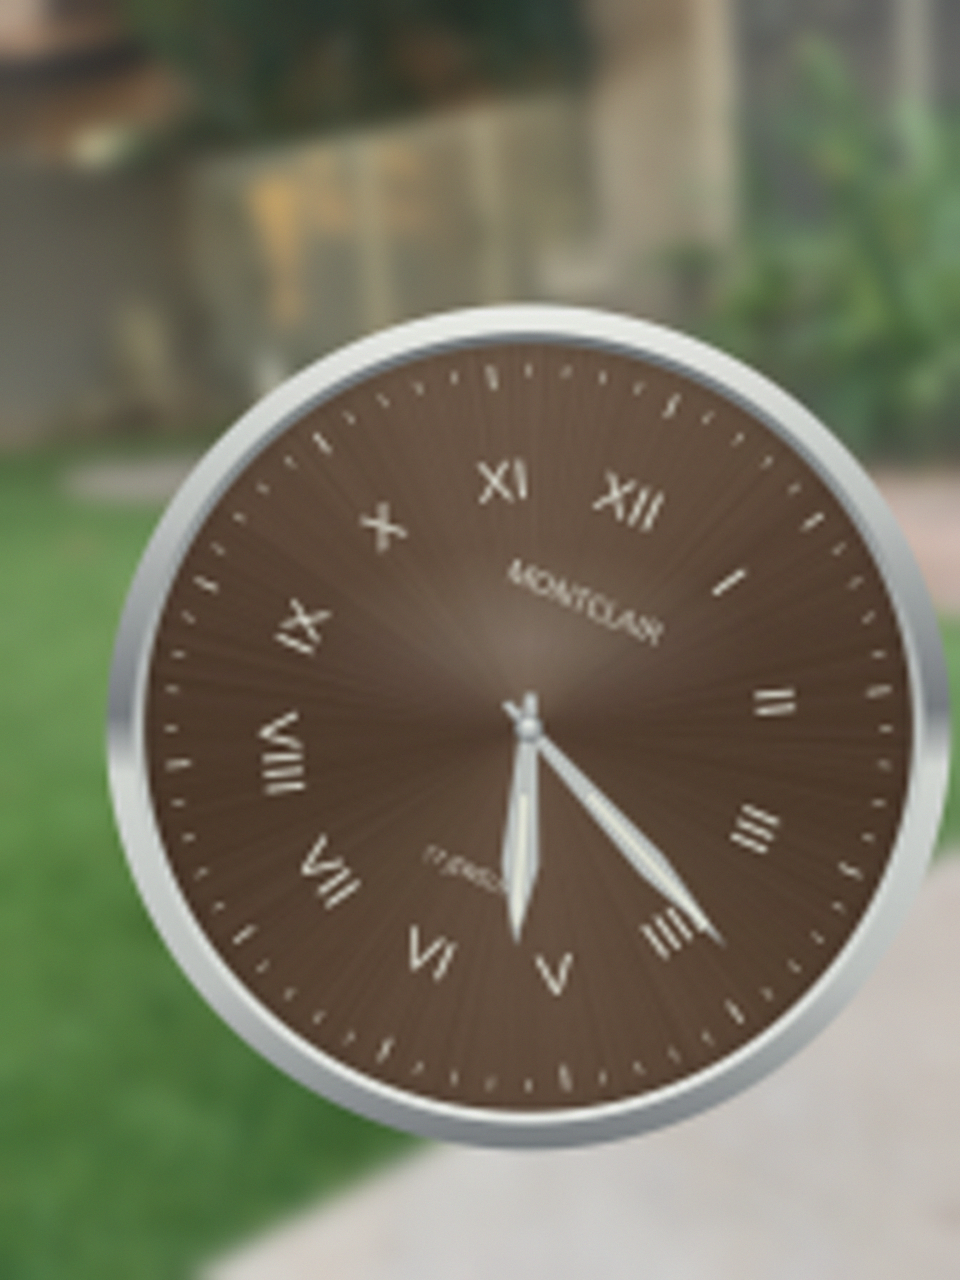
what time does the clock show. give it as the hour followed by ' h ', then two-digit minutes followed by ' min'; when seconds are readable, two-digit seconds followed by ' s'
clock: 5 h 19 min
